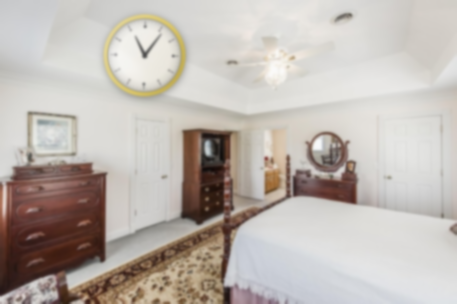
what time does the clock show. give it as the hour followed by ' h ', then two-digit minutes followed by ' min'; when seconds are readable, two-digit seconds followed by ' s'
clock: 11 h 06 min
